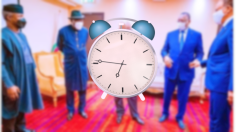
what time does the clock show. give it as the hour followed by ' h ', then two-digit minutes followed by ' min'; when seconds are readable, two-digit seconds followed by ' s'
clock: 6 h 46 min
